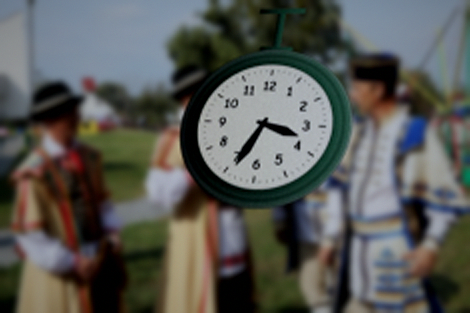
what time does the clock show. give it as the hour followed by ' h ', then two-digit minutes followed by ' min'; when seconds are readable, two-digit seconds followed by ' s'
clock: 3 h 34 min
